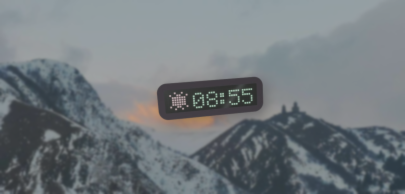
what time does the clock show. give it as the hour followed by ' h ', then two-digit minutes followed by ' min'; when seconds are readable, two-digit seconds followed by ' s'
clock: 8 h 55 min
